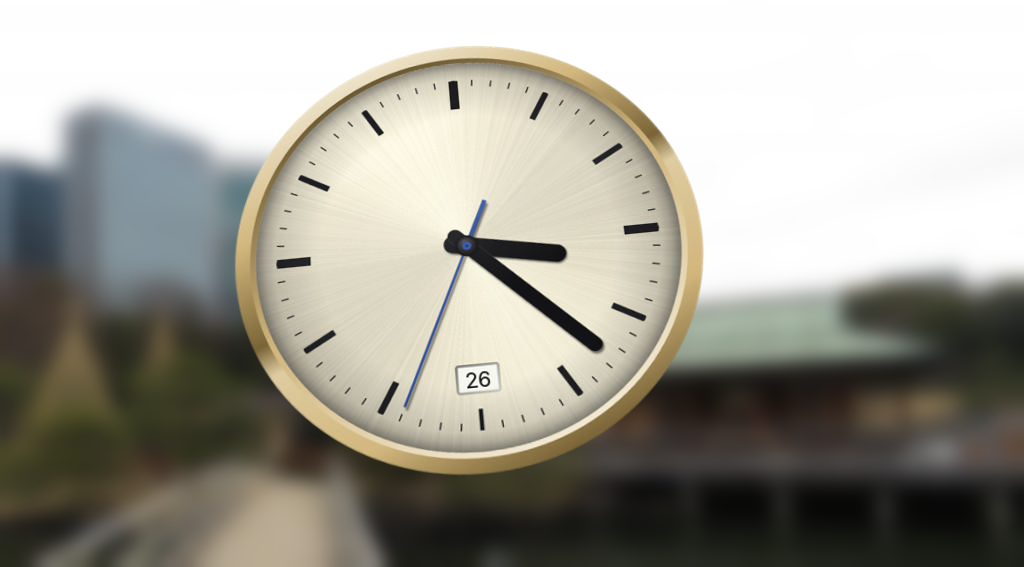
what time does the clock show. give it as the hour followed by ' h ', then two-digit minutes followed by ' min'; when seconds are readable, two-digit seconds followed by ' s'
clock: 3 h 22 min 34 s
